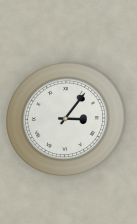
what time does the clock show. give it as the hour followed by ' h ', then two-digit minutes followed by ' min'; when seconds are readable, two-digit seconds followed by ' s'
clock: 3 h 06 min
